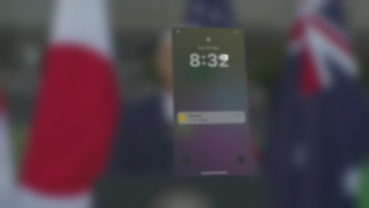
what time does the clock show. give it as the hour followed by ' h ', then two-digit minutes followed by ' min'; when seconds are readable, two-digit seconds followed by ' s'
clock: 8 h 32 min
